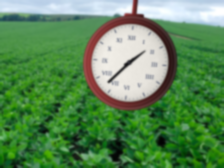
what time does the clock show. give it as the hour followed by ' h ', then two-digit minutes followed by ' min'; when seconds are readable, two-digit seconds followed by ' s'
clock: 1 h 37 min
